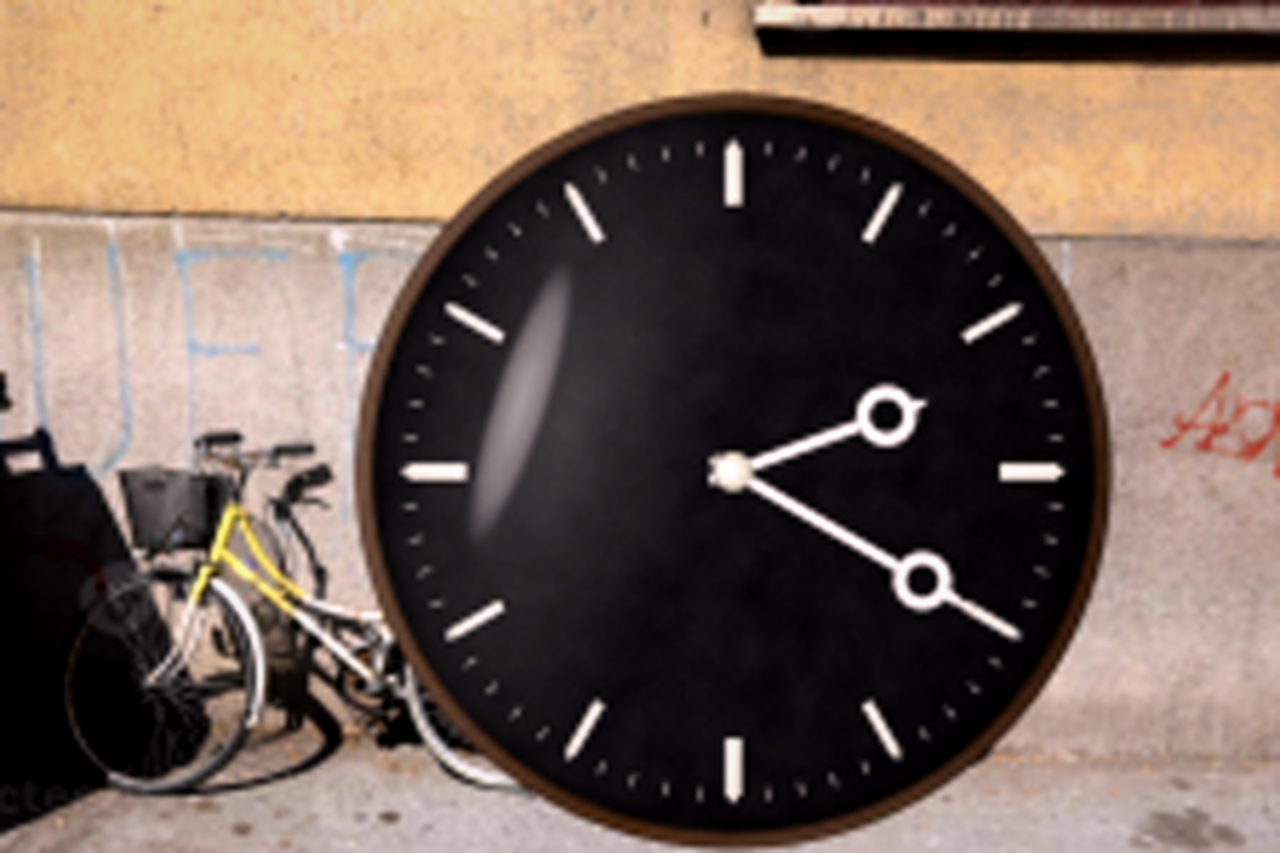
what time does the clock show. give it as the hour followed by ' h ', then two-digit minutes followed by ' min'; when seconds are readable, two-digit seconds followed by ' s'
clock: 2 h 20 min
